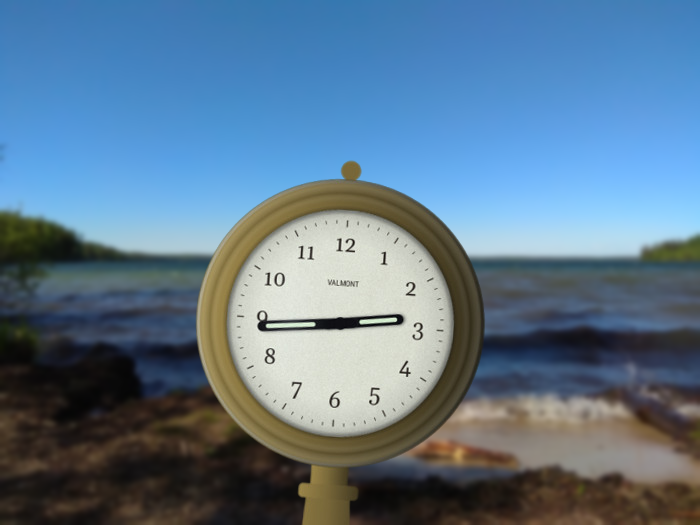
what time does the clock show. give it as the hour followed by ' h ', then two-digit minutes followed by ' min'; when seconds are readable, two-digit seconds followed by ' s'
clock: 2 h 44 min
